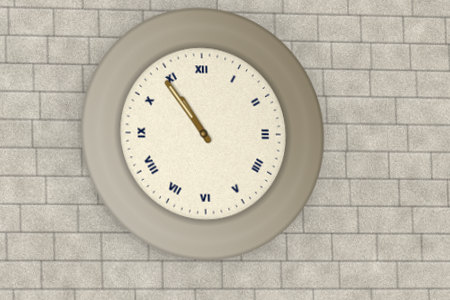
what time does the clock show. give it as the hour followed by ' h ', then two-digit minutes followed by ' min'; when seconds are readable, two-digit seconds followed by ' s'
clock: 10 h 54 min
